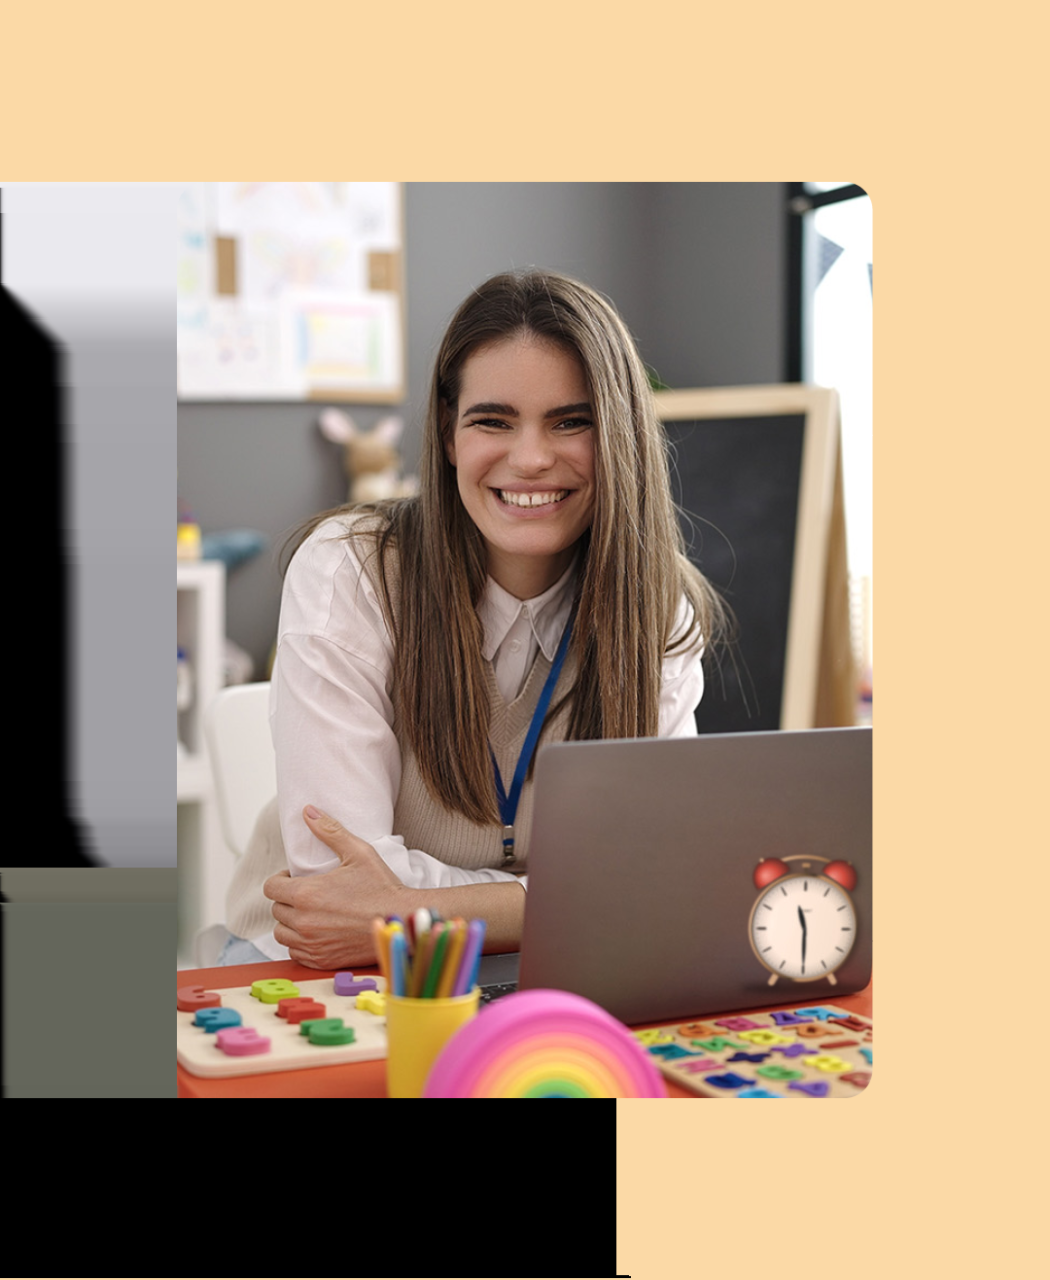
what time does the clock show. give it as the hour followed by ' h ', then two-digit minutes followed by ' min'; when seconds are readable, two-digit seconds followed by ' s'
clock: 11 h 30 min
